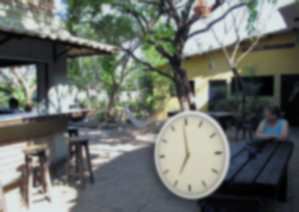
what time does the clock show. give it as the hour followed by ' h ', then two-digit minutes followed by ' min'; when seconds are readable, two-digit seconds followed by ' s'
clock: 6 h 59 min
